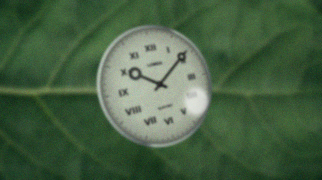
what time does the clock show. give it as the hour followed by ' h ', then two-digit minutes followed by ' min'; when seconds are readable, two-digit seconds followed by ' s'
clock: 10 h 09 min
